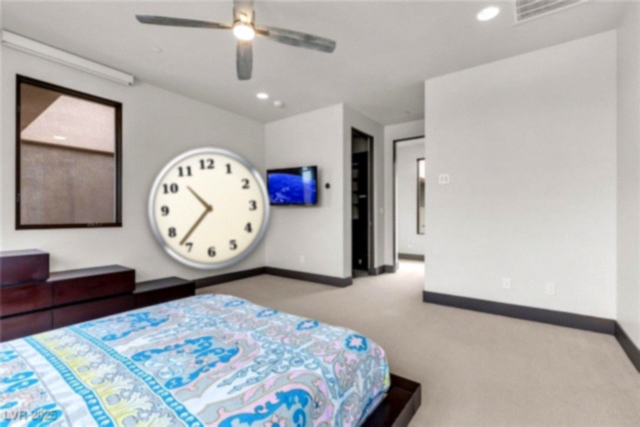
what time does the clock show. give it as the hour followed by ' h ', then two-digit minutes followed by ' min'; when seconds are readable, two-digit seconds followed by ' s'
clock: 10 h 37 min
